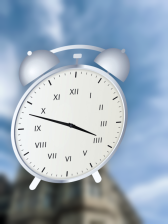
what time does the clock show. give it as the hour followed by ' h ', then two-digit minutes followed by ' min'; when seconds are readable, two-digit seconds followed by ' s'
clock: 3 h 48 min
